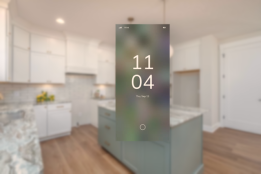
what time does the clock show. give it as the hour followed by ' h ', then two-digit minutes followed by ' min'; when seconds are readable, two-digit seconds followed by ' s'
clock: 11 h 04 min
